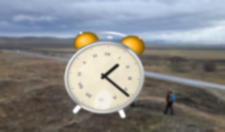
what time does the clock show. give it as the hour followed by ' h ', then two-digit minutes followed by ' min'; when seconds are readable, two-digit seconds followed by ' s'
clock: 1 h 21 min
